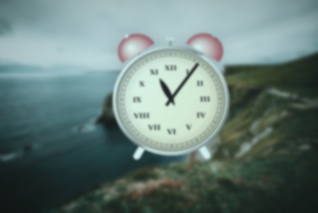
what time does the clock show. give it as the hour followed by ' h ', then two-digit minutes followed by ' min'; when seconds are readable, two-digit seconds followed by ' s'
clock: 11 h 06 min
